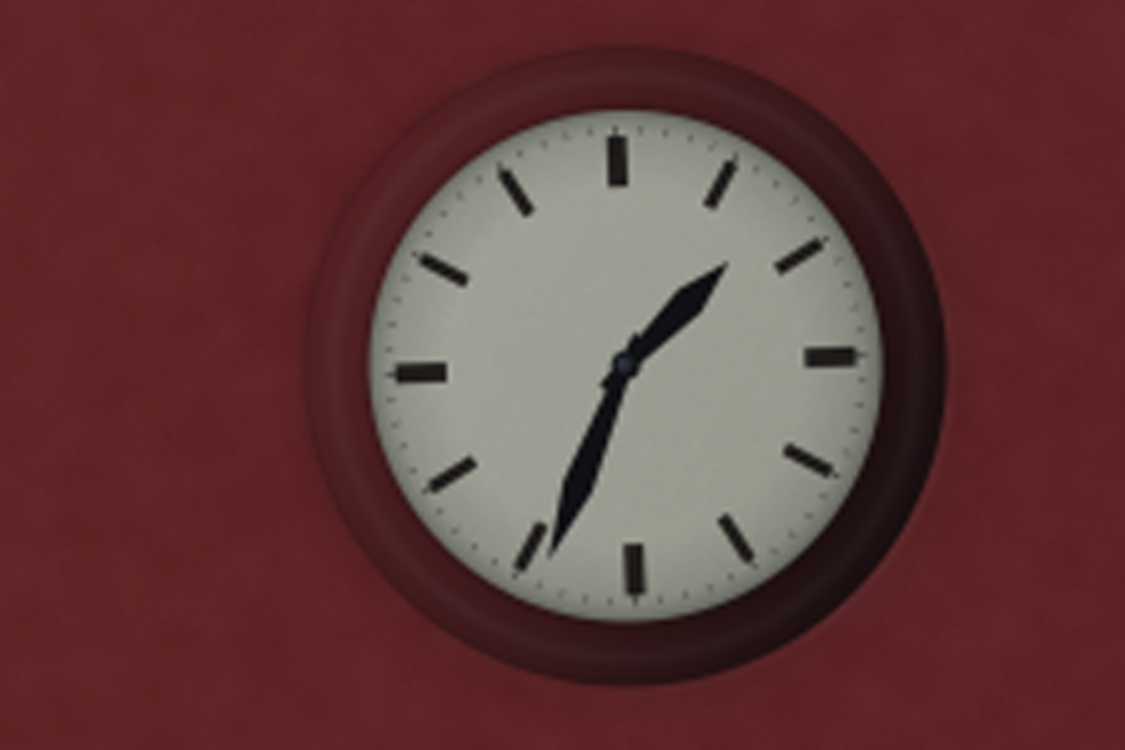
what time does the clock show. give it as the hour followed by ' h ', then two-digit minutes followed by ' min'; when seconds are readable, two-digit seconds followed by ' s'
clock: 1 h 34 min
